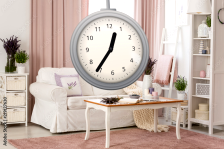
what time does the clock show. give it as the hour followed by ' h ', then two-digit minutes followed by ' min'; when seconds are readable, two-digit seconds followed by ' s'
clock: 12 h 36 min
